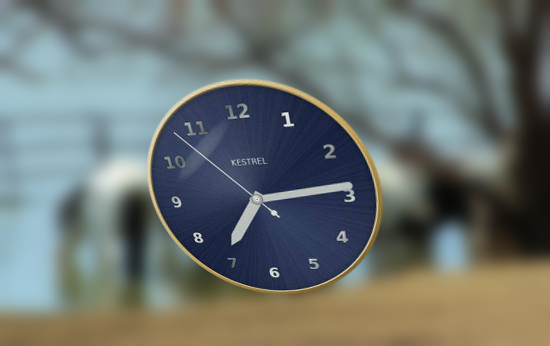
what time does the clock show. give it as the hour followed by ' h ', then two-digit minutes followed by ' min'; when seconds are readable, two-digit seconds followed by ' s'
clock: 7 h 13 min 53 s
